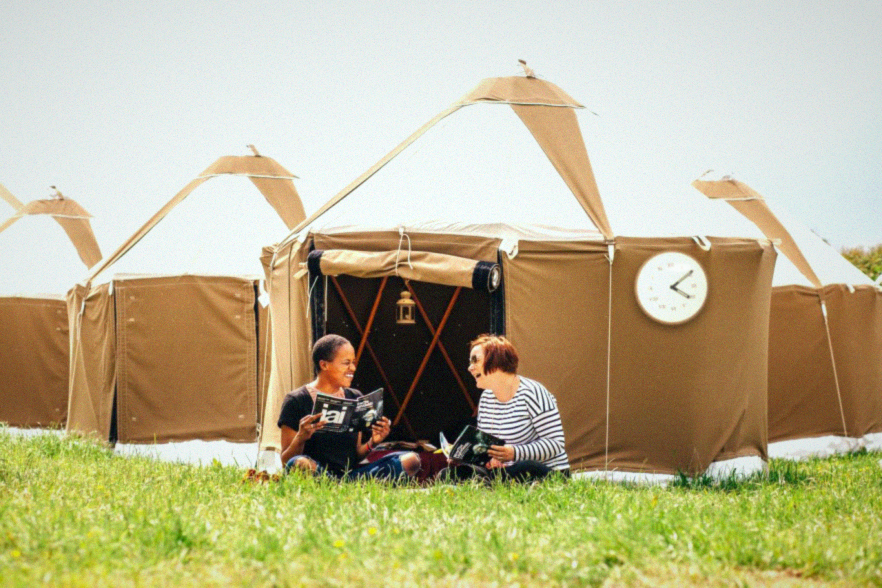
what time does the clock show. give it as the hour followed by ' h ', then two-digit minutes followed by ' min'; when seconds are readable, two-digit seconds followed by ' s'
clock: 4 h 09 min
